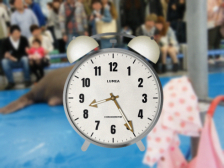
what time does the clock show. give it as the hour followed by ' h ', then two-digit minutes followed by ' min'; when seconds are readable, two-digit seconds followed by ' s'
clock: 8 h 25 min
